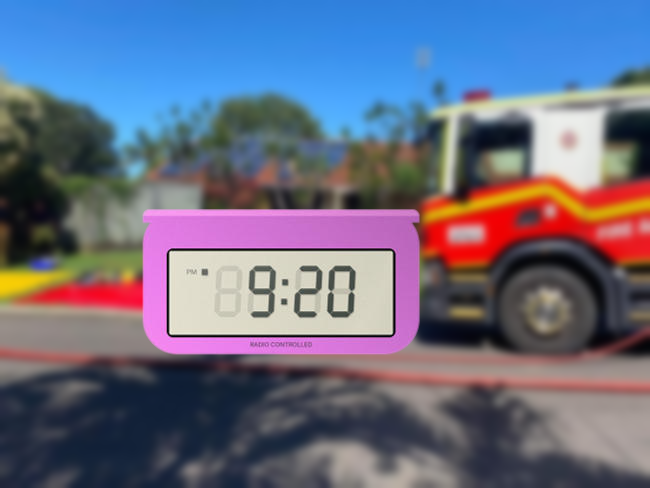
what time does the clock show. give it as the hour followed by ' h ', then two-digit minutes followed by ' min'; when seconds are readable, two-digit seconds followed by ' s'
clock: 9 h 20 min
